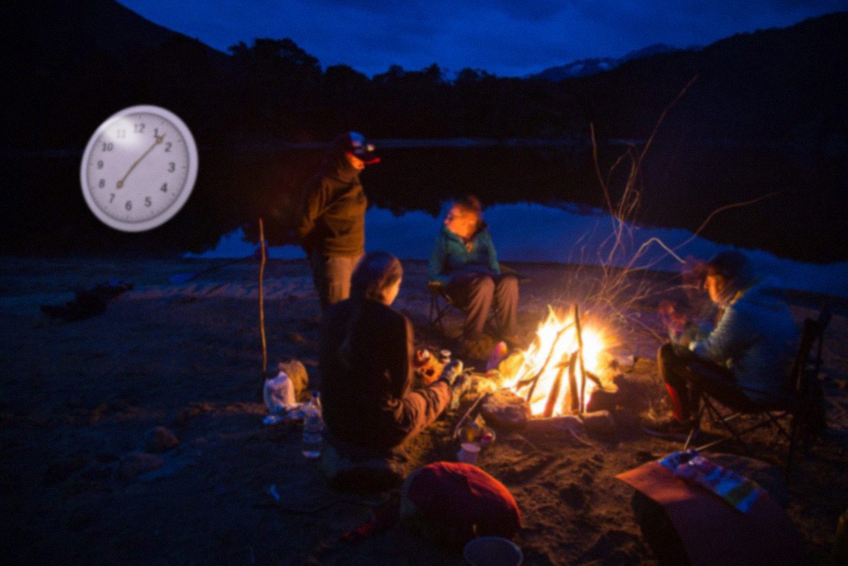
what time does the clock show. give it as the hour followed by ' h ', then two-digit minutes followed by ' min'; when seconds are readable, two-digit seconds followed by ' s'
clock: 7 h 07 min
